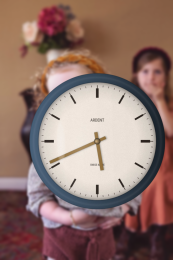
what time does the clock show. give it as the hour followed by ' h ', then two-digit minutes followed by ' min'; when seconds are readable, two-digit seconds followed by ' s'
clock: 5 h 41 min
